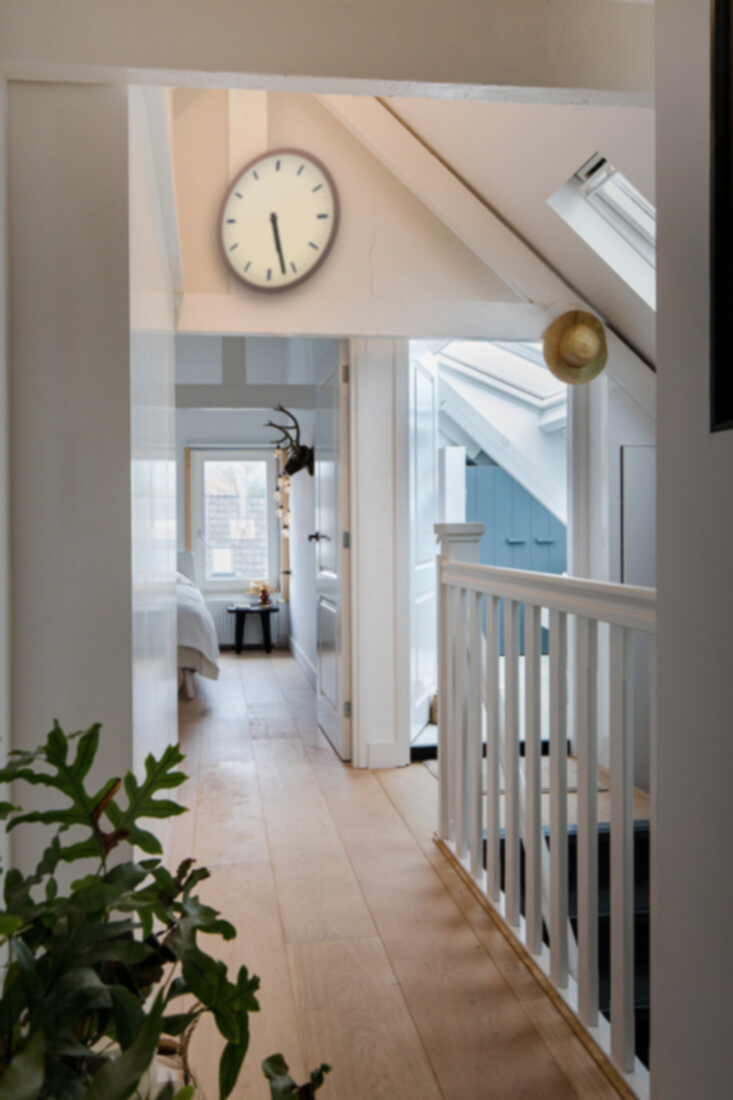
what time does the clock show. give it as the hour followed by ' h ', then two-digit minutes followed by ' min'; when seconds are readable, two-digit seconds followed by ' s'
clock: 5 h 27 min
